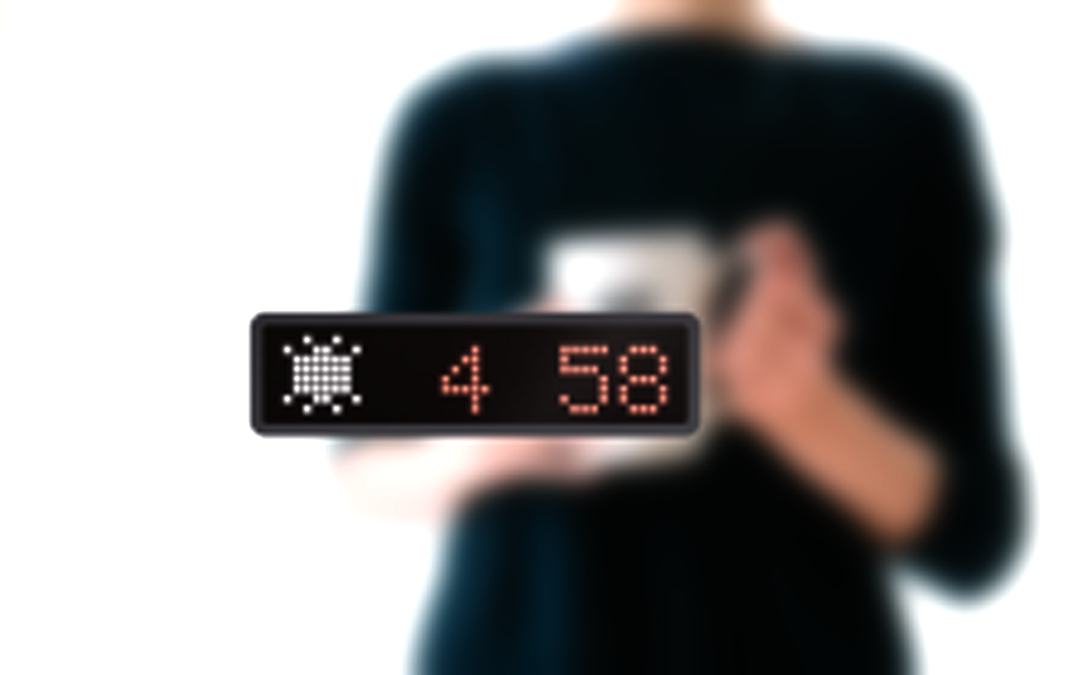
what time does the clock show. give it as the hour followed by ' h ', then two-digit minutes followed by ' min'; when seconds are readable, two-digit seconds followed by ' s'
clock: 4 h 58 min
